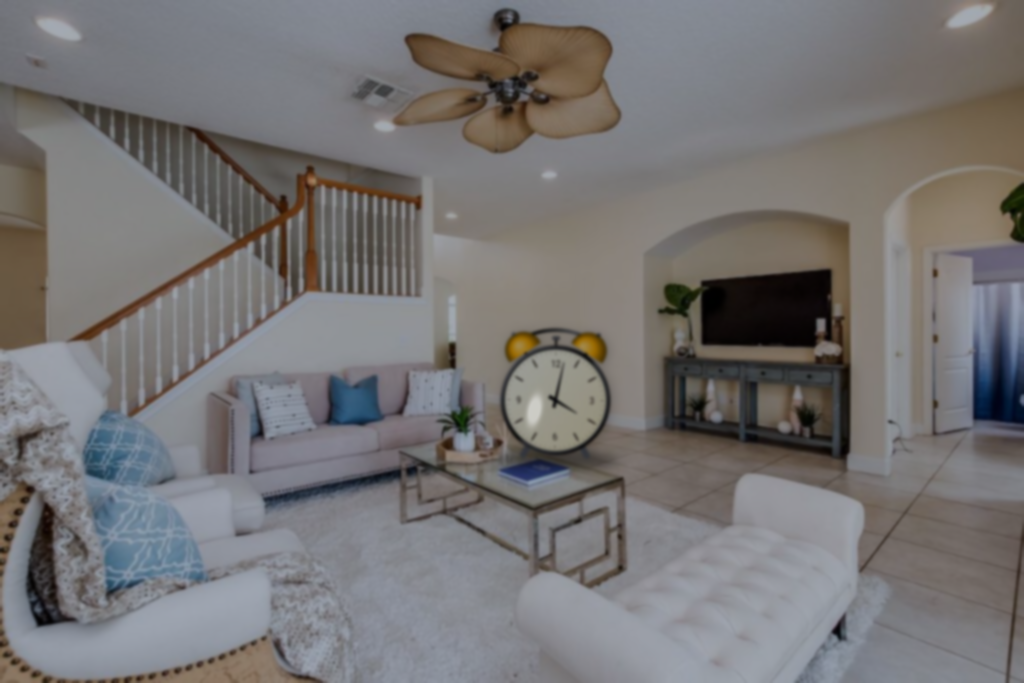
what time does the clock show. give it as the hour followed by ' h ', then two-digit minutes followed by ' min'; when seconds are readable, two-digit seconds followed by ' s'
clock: 4 h 02 min
